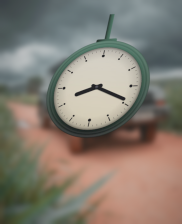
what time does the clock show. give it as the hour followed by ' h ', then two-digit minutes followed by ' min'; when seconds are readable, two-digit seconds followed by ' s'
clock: 8 h 19 min
